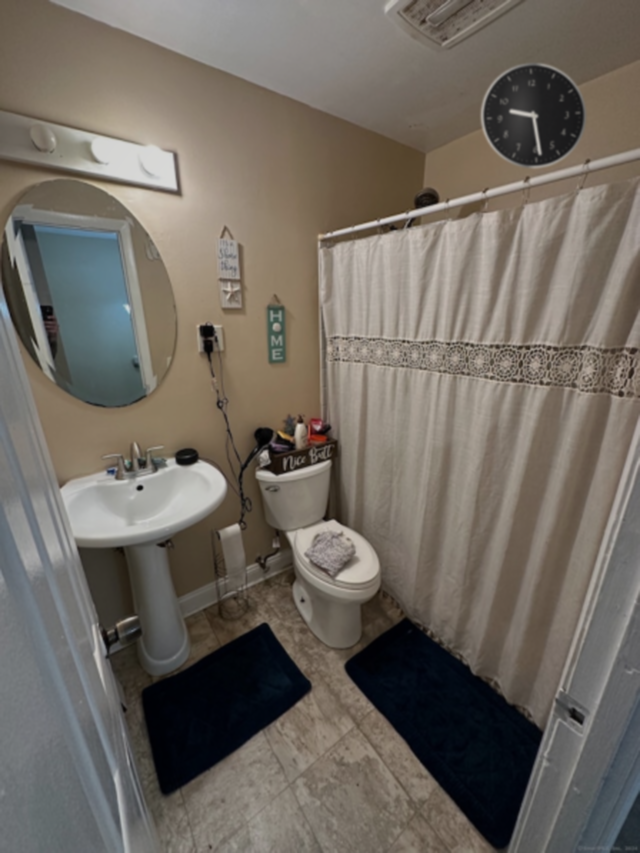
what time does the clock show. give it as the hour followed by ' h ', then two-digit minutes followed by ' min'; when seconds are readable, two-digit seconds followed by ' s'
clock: 9 h 29 min
